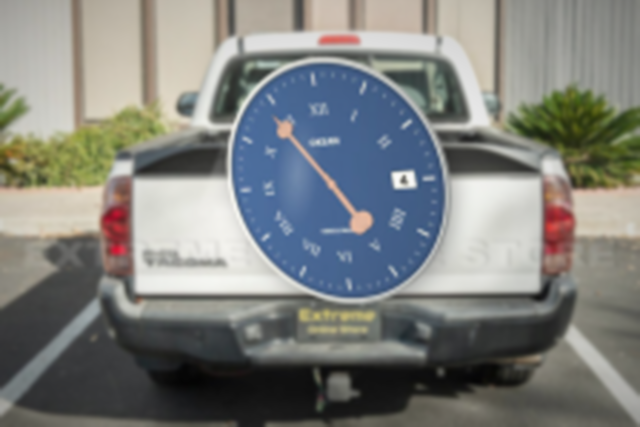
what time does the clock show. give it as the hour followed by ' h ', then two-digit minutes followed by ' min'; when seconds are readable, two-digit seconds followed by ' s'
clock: 4 h 54 min
